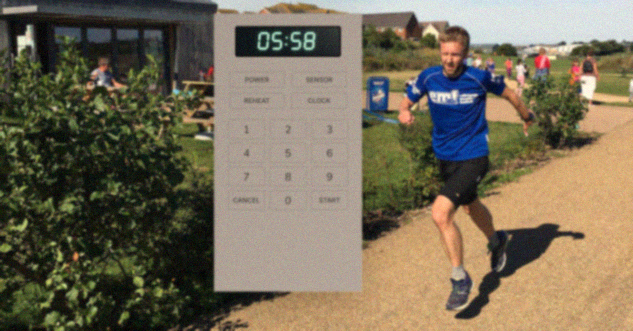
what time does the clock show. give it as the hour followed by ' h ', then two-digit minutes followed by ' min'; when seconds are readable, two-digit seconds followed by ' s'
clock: 5 h 58 min
